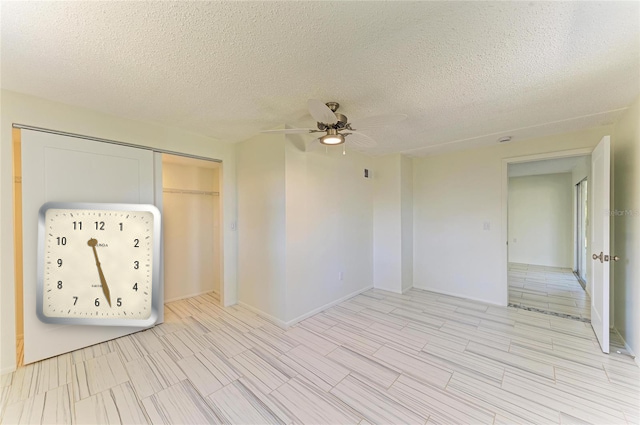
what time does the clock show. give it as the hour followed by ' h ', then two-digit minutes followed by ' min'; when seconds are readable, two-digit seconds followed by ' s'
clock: 11 h 27 min
